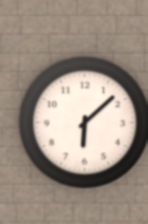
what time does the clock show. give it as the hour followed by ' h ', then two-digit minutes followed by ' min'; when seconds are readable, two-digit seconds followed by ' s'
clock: 6 h 08 min
